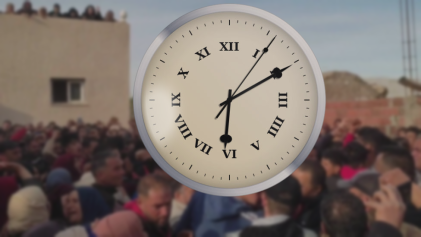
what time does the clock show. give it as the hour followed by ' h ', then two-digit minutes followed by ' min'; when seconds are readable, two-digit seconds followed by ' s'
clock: 6 h 10 min 06 s
